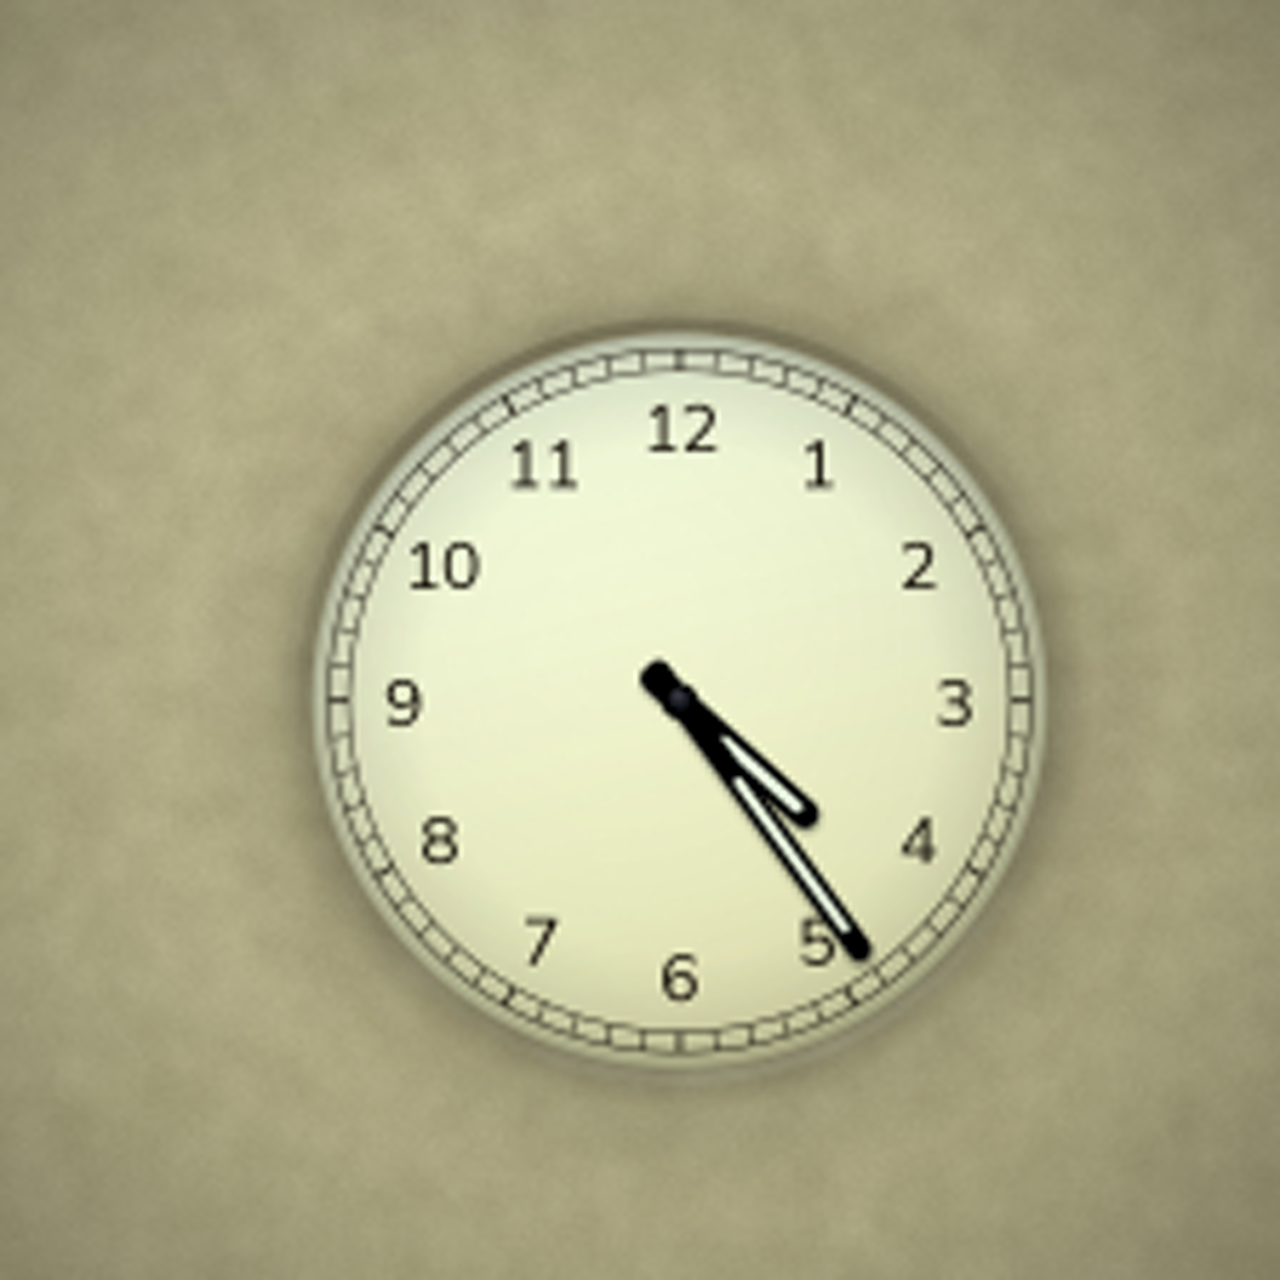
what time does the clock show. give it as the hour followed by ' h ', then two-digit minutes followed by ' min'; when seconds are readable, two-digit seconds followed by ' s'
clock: 4 h 24 min
